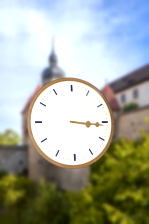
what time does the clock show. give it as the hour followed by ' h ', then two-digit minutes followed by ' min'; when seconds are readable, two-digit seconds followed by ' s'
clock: 3 h 16 min
